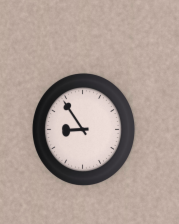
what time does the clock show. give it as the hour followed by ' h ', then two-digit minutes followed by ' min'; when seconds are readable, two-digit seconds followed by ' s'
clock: 8 h 54 min
